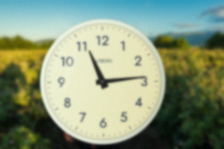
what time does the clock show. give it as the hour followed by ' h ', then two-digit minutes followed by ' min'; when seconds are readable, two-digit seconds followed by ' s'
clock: 11 h 14 min
